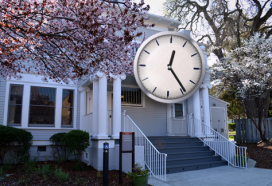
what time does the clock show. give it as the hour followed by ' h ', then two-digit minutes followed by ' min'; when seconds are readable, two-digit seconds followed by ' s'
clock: 12 h 24 min
